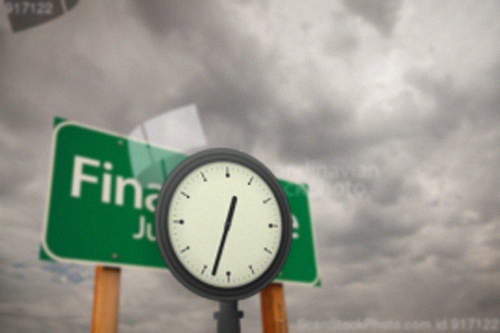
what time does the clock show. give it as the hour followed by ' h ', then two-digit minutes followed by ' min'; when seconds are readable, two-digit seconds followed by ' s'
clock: 12 h 33 min
